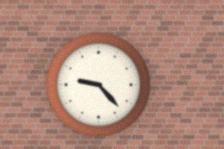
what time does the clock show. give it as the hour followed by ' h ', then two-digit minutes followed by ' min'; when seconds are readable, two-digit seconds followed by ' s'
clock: 9 h 23 min
